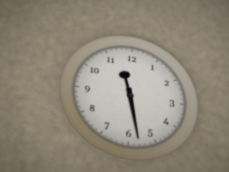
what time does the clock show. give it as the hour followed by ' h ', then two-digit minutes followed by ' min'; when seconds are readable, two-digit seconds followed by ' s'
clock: 11 h 28 min
